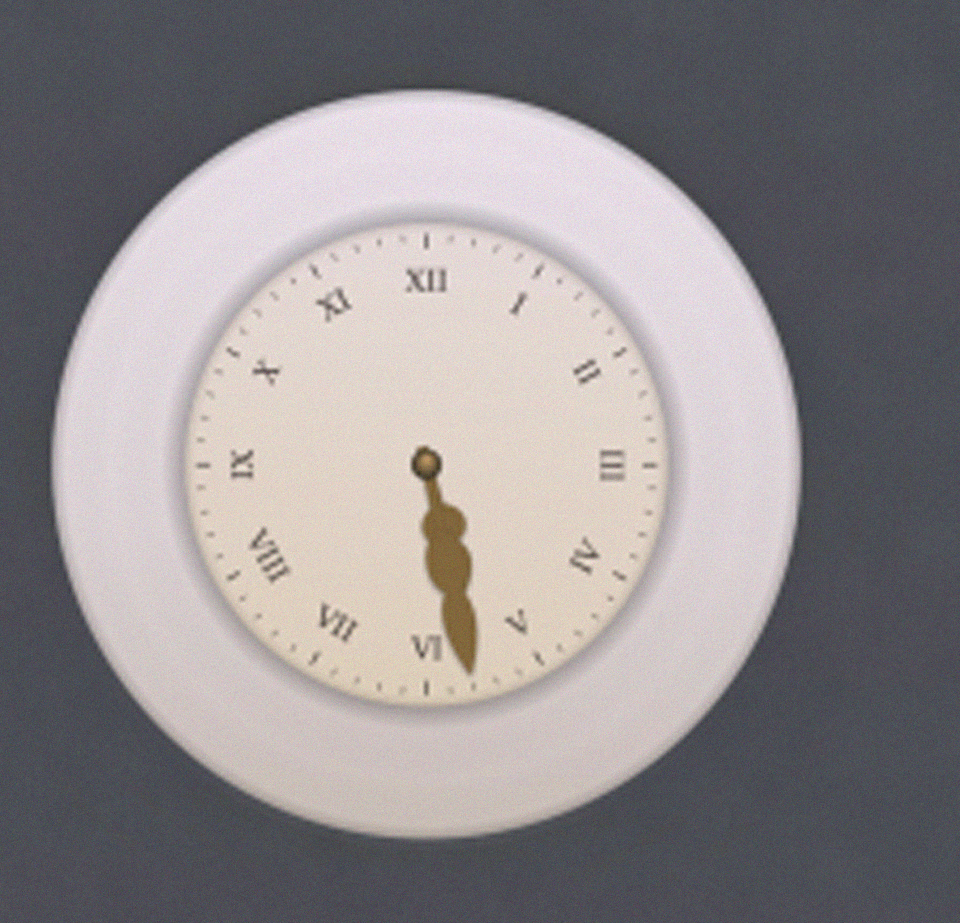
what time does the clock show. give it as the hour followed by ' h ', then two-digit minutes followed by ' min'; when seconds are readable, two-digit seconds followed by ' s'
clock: 5 h 28 min
